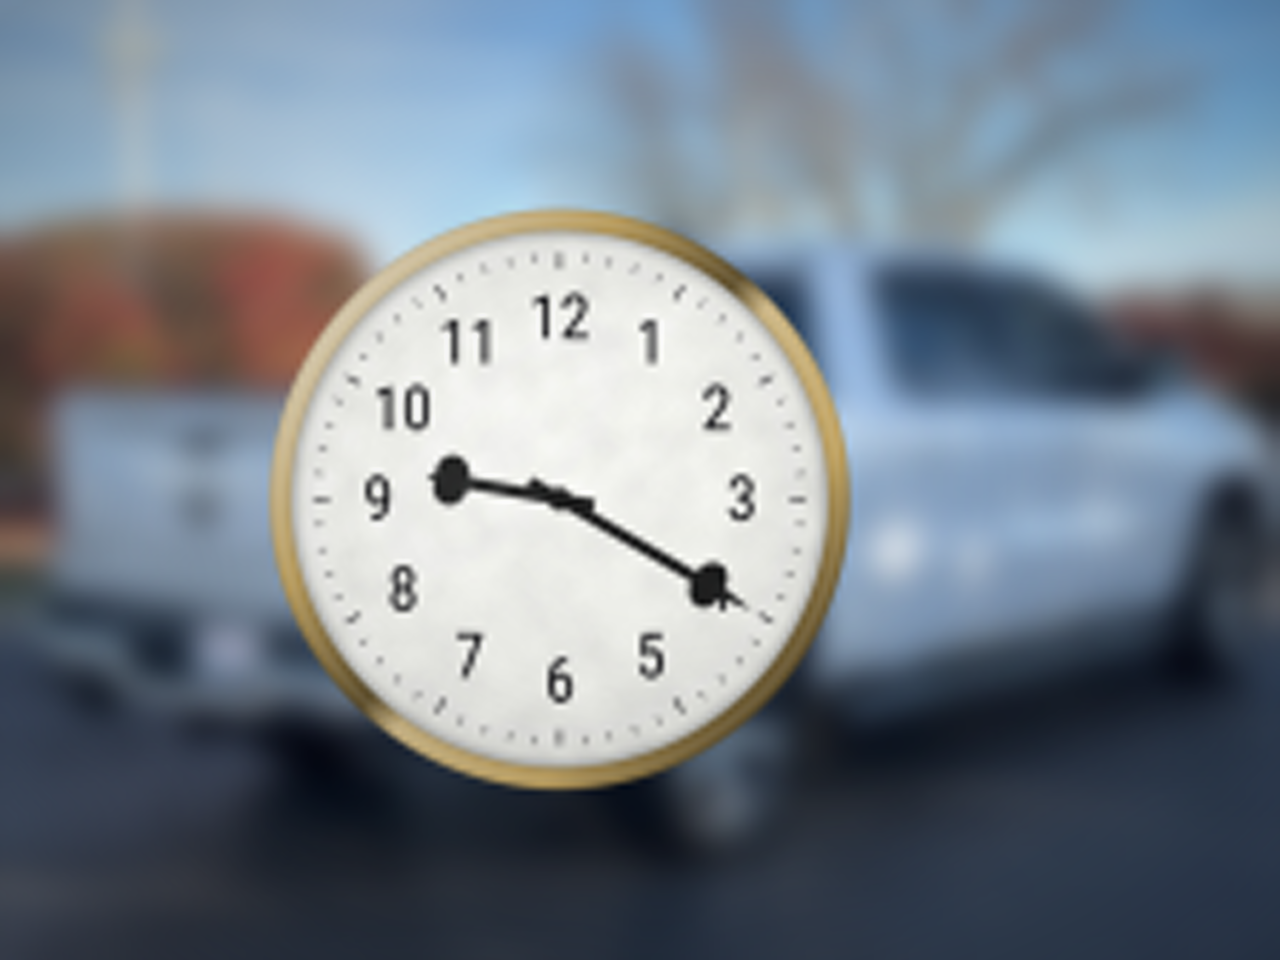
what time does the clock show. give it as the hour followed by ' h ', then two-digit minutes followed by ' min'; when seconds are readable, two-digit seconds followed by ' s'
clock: 9 h 20 min
